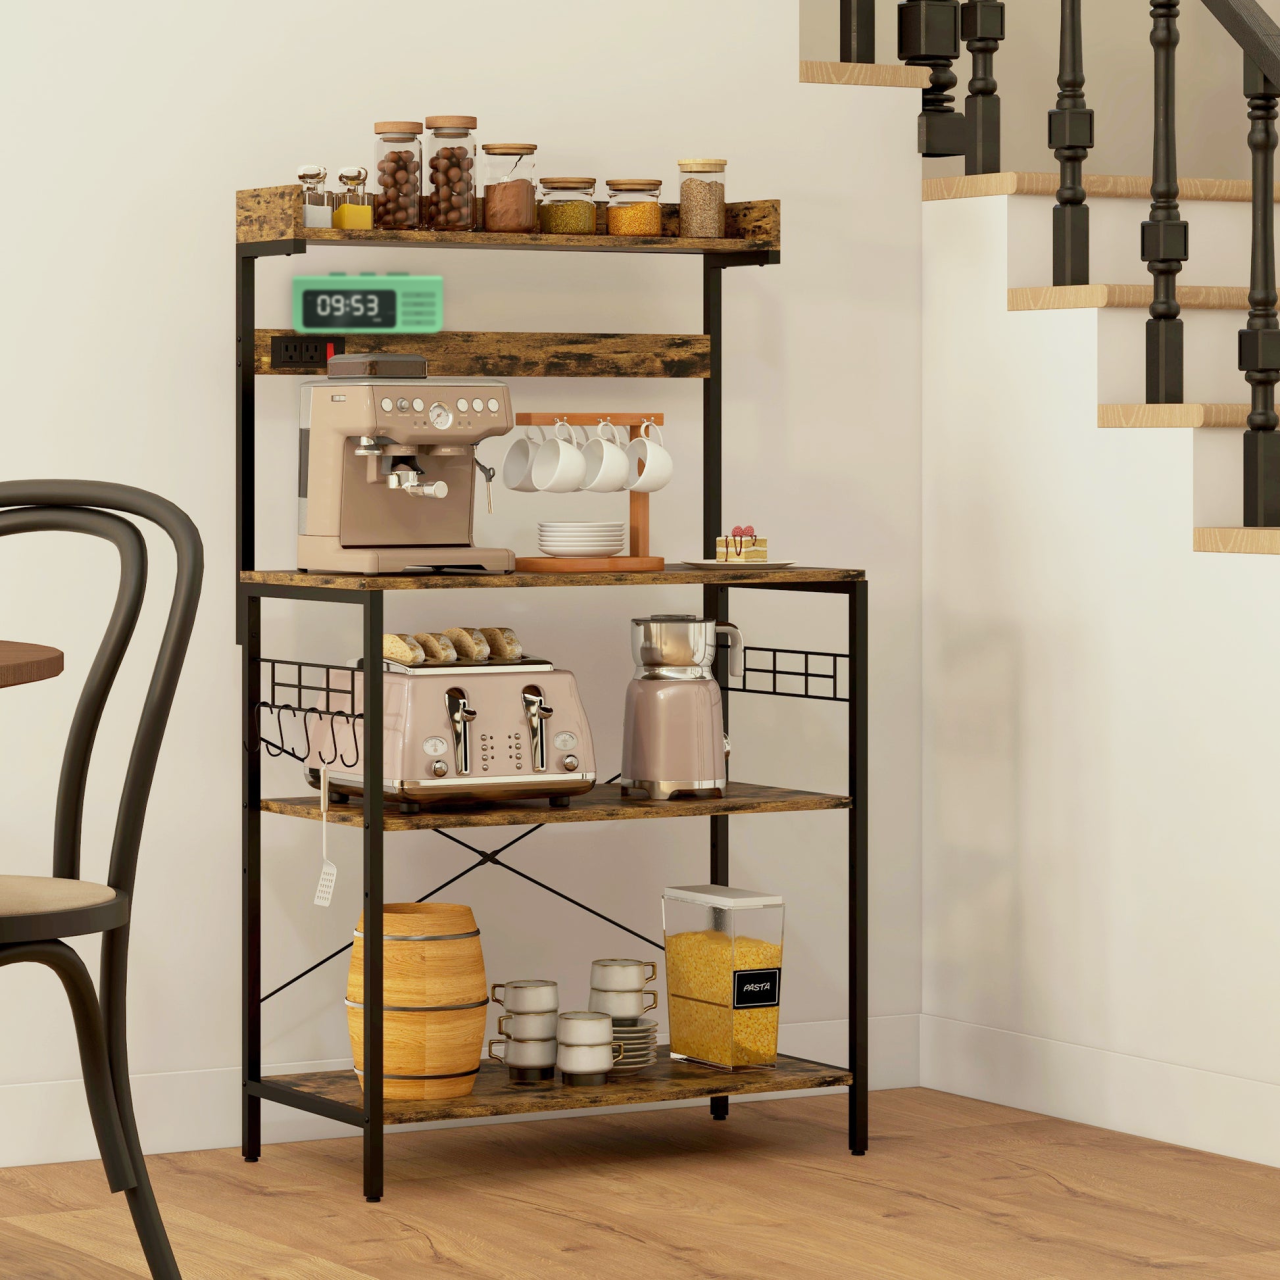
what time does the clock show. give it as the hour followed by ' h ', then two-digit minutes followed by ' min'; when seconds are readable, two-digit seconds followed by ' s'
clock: 9 h 53 min
